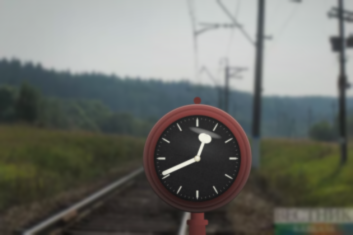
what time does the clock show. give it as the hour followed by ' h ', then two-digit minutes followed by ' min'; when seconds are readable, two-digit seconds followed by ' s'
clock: 12 h 41 min
